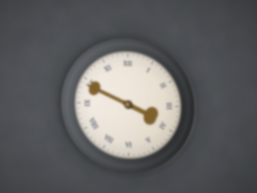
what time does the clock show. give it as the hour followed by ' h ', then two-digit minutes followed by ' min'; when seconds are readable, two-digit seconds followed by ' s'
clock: 3 h 49 min
